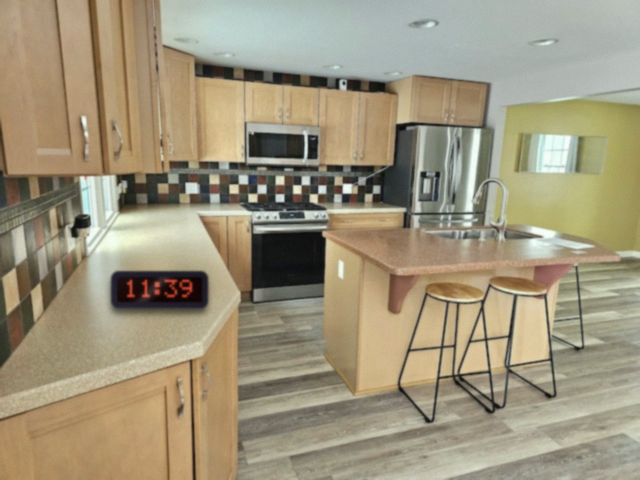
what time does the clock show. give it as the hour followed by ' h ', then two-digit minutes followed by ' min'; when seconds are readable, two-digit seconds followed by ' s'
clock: 11 h 39 min
